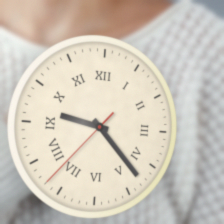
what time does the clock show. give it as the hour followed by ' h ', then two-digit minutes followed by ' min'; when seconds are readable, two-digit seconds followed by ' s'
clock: 9 h 22 min 37 s
